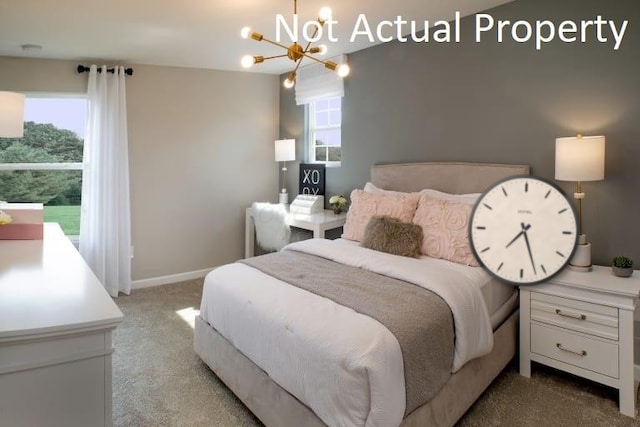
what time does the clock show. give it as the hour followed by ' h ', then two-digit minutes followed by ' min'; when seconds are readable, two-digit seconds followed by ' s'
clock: 7 h 27 min
